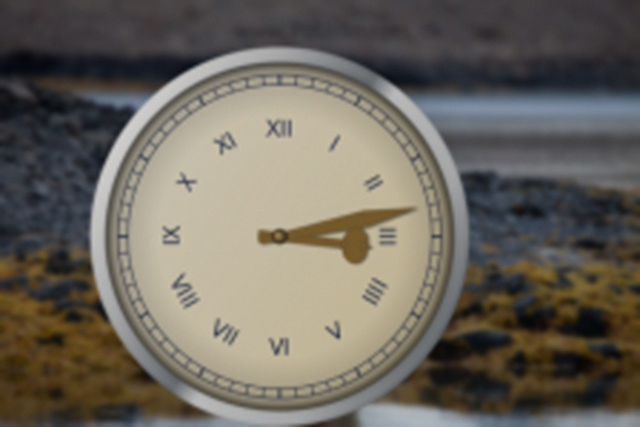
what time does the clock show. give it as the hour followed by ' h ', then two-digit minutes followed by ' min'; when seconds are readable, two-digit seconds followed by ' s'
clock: 3 h 13 min
